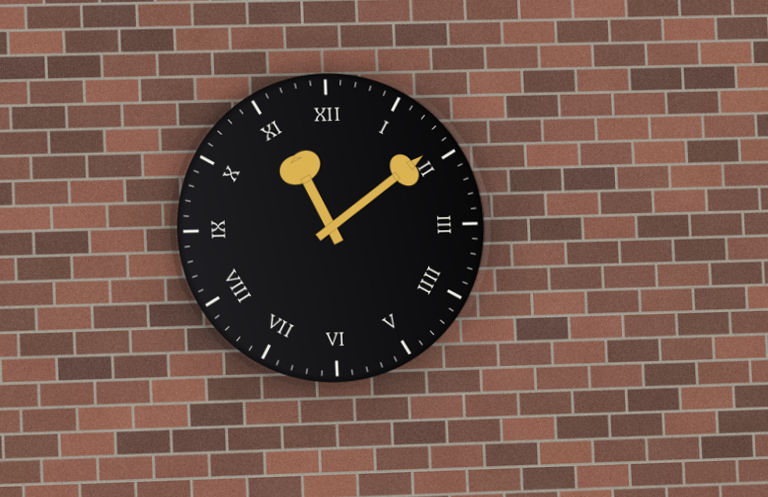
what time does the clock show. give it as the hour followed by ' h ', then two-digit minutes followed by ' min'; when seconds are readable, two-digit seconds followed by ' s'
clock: 11 h 09 min
